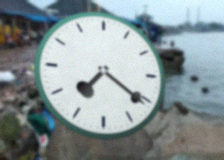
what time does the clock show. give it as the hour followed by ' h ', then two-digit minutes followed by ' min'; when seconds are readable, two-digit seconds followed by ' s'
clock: 7 h 21 min
